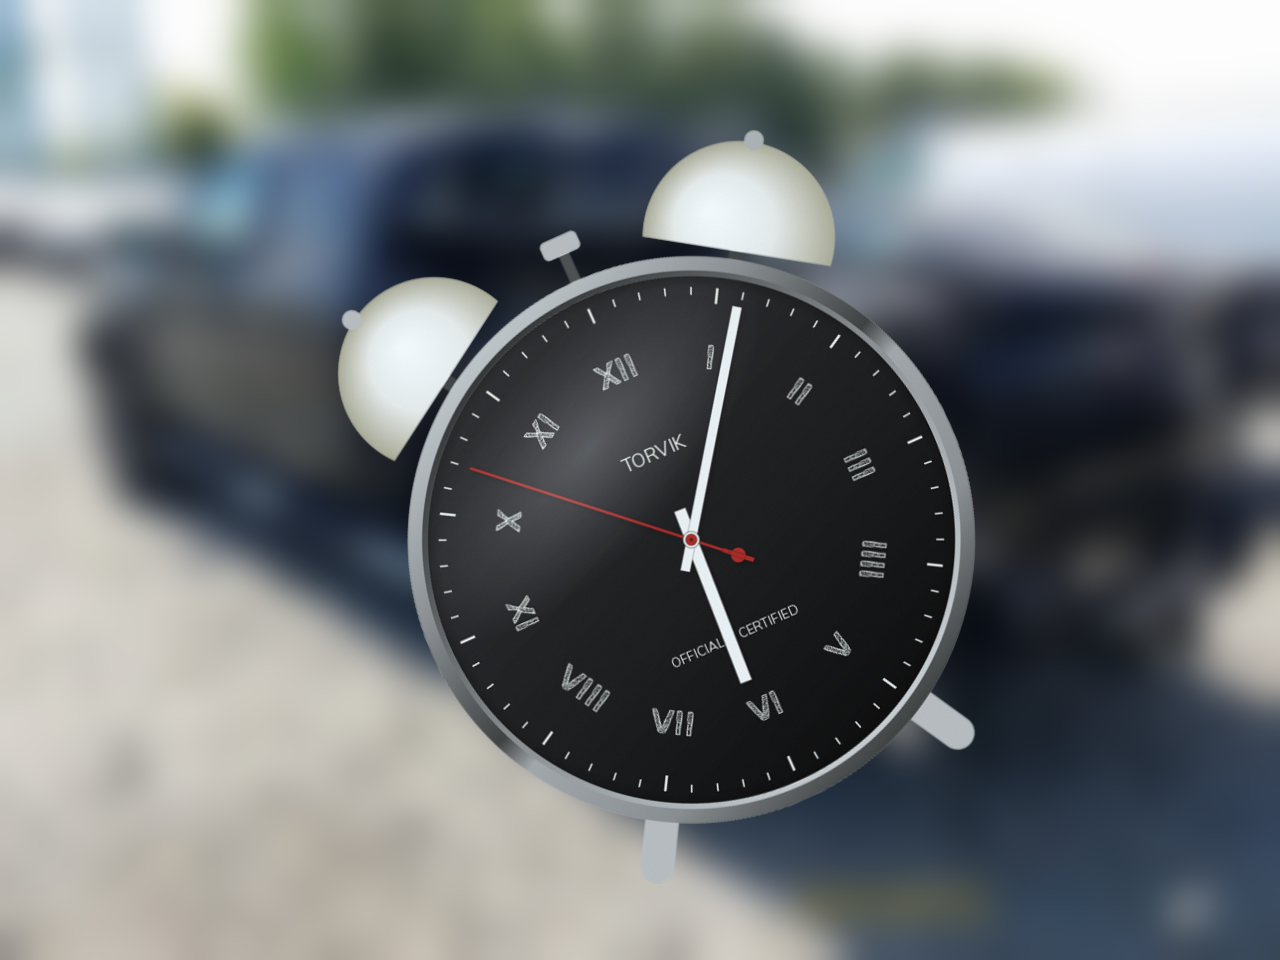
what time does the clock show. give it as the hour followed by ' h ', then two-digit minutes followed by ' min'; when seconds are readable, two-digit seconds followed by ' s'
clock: 6 h 05 min 52 s
